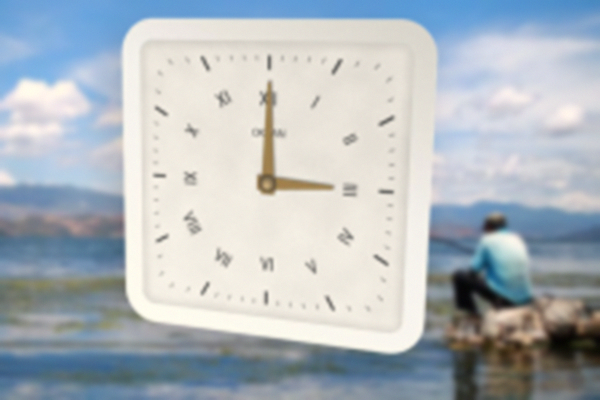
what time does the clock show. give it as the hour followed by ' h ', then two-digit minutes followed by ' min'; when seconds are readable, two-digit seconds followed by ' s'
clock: 3 h 00 min
